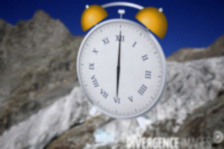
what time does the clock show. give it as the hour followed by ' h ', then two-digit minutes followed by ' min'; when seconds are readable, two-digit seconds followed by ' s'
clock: 6 h 00 min
